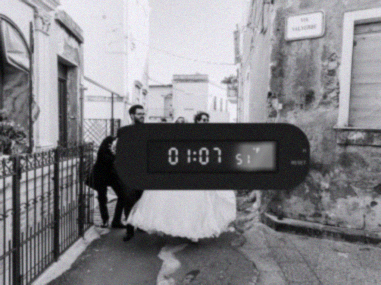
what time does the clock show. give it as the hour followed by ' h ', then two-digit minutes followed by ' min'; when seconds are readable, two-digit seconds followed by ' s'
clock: 1 h 07 min
